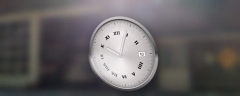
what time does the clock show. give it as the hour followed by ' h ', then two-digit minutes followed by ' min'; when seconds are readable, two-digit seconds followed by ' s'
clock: 10 h 04 min
